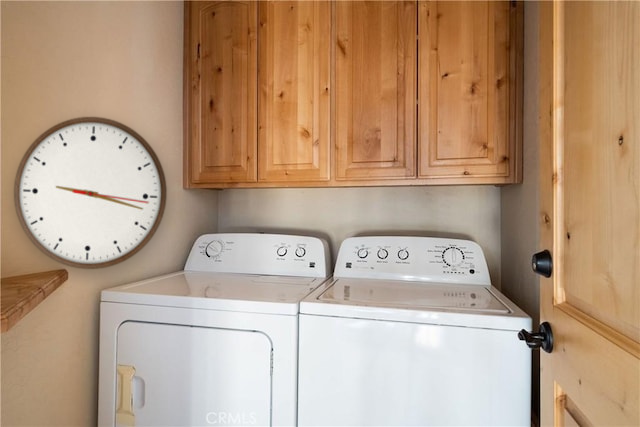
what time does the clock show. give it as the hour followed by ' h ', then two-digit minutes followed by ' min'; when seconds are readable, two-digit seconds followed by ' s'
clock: 9 h 17 min 16 s
